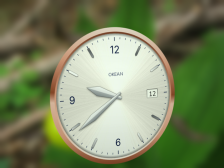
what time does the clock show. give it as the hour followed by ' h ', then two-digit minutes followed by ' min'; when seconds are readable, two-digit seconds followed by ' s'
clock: 9 h 39 min
